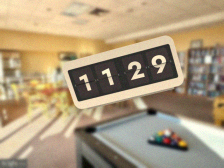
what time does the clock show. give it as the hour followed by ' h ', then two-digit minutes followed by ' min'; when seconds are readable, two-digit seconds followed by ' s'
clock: 11 h 29 min
